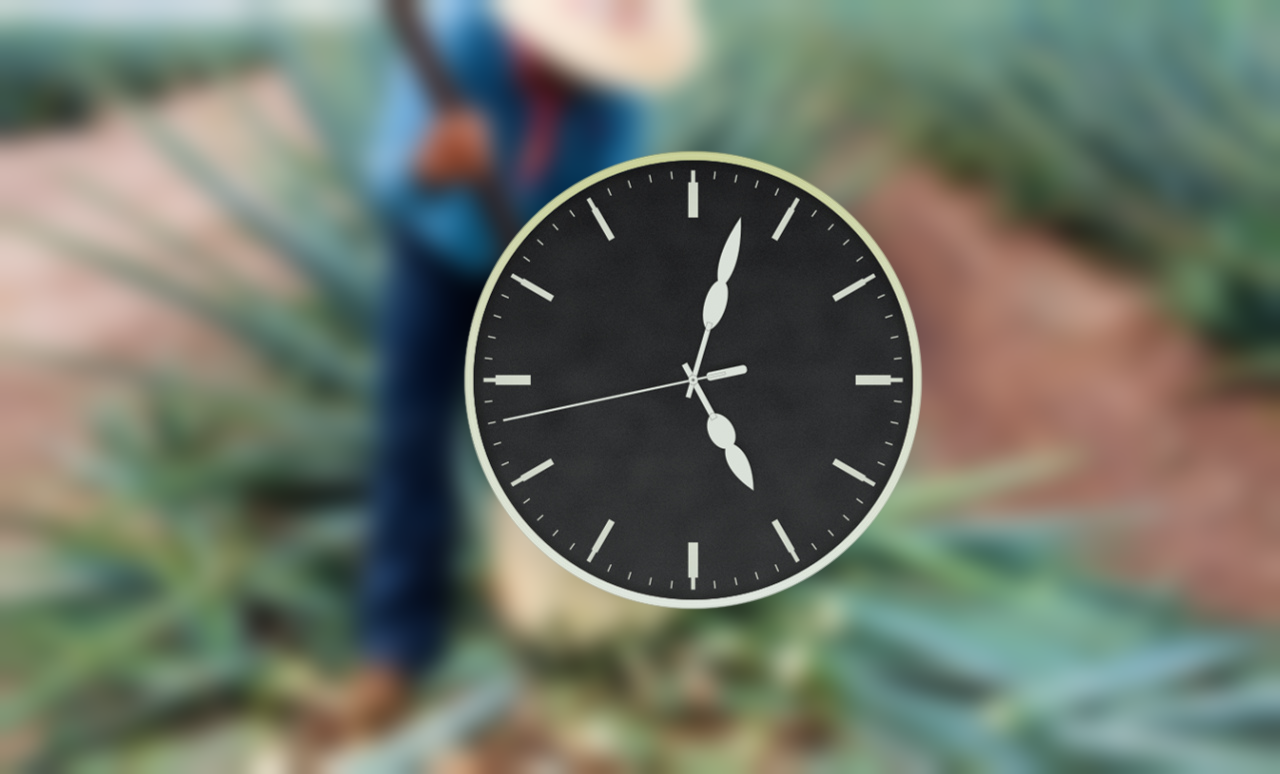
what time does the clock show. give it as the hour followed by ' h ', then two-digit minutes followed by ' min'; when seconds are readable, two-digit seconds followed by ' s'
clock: 5 h 02 min 43 s
